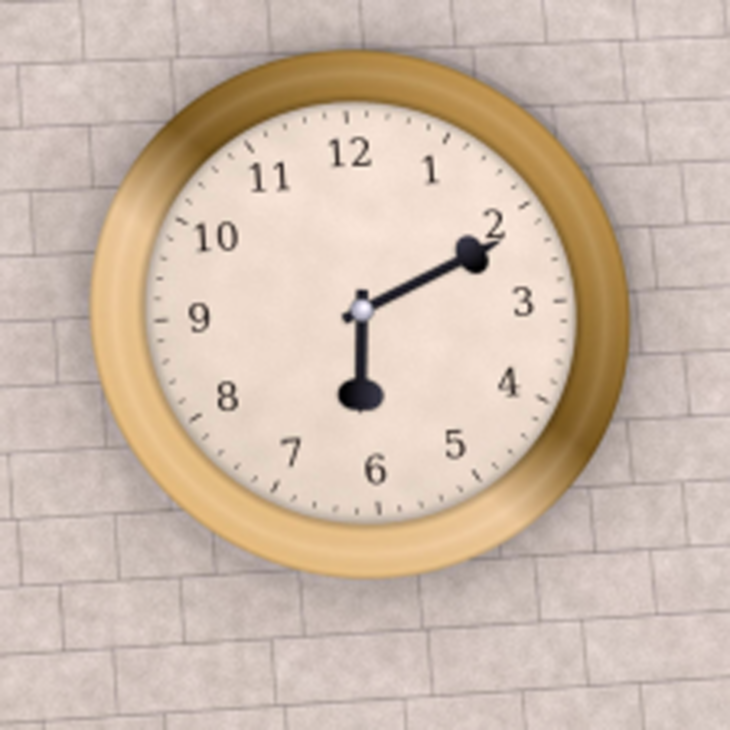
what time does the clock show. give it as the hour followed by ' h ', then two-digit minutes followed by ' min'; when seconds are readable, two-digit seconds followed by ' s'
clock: 6 h 11 min
